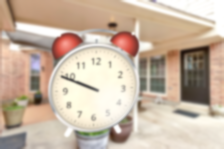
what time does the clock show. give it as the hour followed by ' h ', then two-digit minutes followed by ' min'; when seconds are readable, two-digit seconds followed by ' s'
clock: 9 h 49 min
